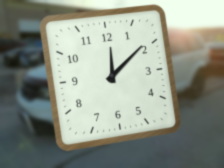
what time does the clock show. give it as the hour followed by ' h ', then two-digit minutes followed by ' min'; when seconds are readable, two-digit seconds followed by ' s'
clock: 12 h 09 min
